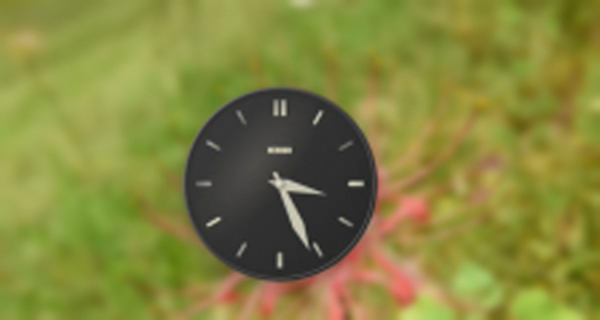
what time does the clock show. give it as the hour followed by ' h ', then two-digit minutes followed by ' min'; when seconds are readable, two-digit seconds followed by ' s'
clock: 3 h 26 min
